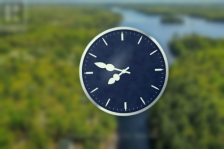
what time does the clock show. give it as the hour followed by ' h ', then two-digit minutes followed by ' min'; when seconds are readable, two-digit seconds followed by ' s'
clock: 7 h 48 min
